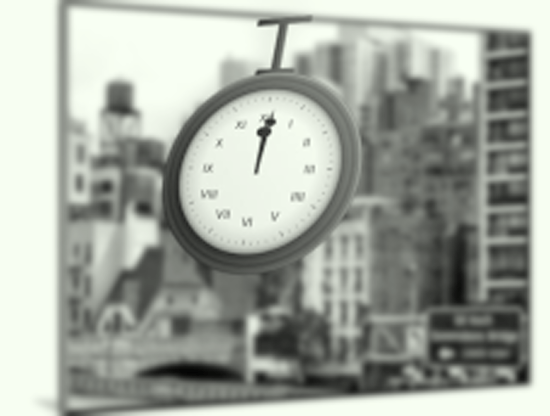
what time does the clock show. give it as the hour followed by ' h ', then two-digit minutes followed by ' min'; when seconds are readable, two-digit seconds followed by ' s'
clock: 12 h 01 min
